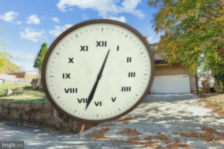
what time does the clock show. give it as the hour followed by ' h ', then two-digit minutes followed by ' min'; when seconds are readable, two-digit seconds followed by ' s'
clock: 12 h 33 min
